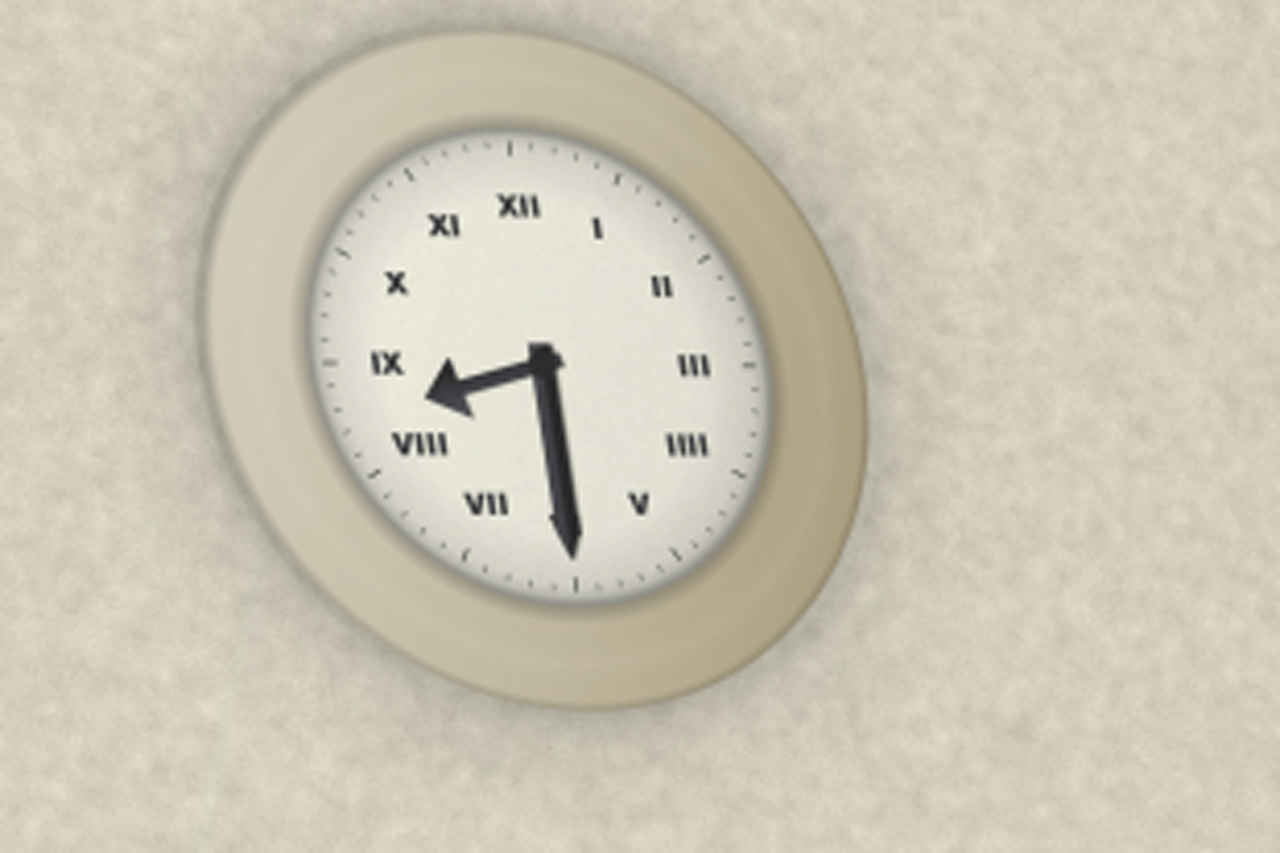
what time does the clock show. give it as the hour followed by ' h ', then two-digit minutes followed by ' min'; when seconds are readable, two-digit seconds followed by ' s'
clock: 8 h 30 min
